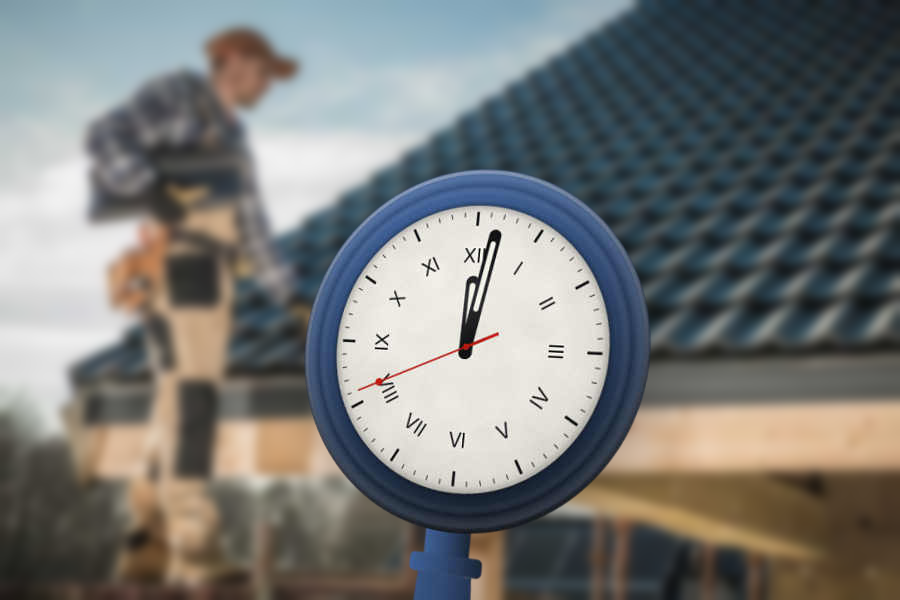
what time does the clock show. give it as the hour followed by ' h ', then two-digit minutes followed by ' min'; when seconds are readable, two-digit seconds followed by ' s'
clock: 12 h 01 min 41 s
